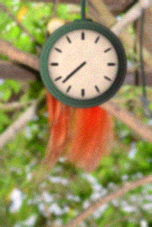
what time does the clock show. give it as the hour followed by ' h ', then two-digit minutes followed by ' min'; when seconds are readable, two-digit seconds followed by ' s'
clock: 7 h 38 min
